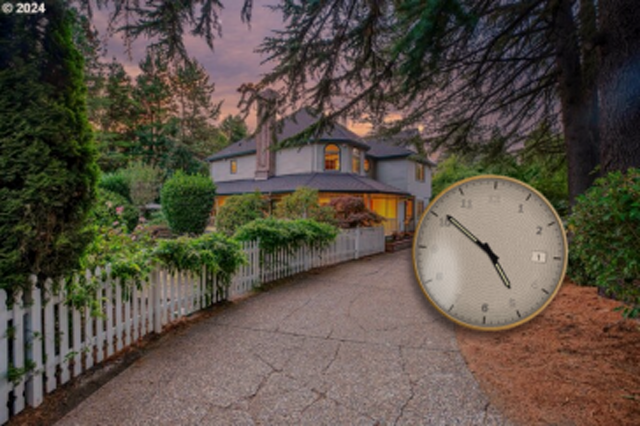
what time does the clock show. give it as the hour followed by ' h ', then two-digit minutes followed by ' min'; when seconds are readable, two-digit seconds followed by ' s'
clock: 4 h 51 min
